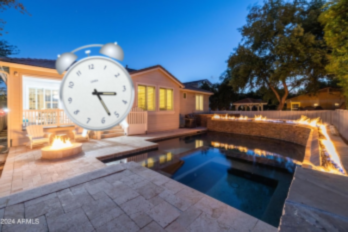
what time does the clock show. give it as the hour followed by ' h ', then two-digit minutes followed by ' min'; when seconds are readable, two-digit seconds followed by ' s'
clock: 3 h 27 min
